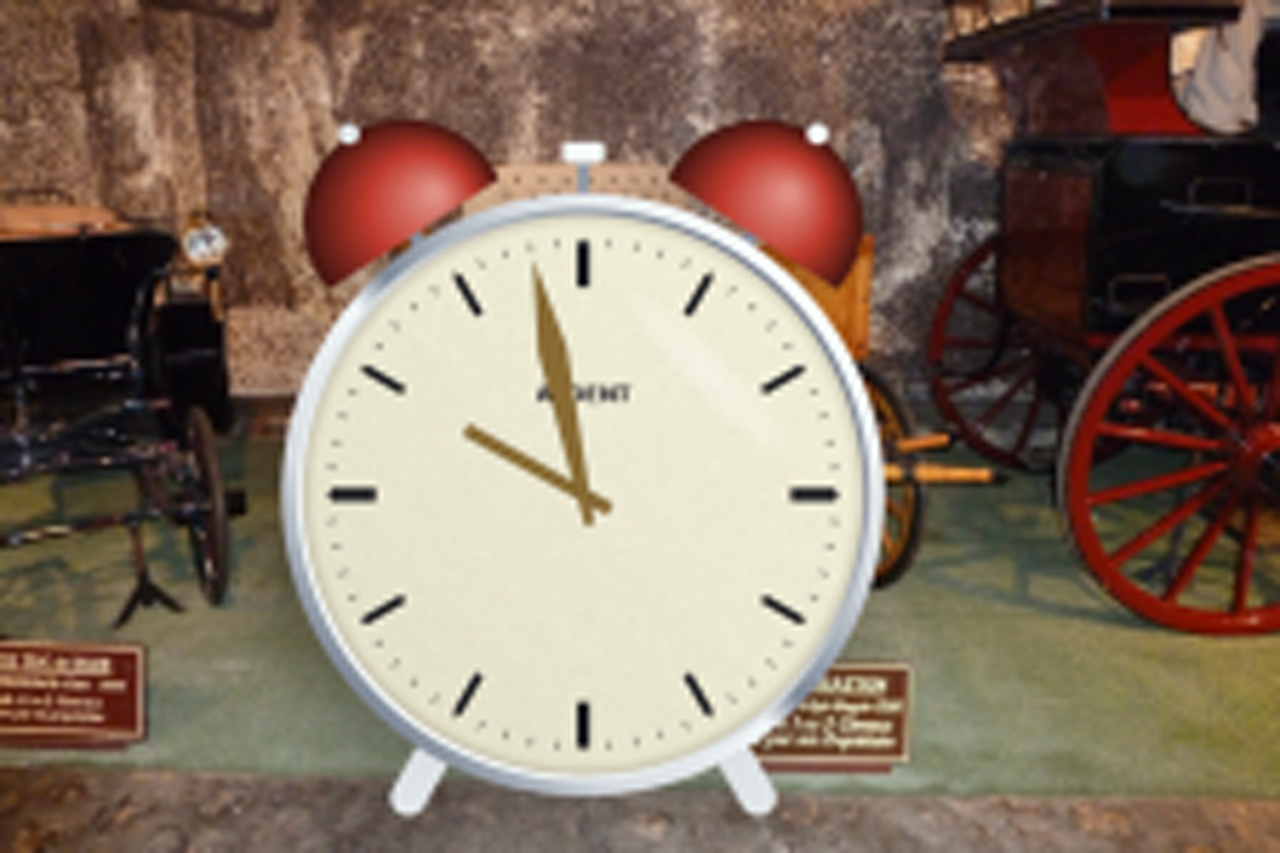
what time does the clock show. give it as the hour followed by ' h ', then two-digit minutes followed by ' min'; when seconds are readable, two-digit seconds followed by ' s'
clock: 9 h 58 min
